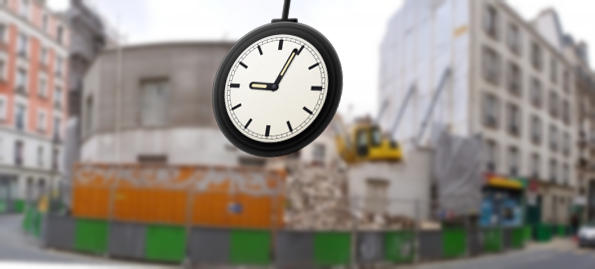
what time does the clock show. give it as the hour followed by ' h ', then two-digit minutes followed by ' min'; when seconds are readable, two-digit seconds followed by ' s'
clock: 9 h 04 min
